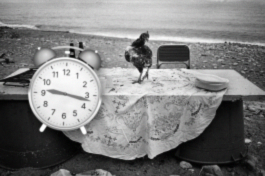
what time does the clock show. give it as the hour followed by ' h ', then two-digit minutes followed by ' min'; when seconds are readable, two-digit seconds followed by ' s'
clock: 9 h 17 min
